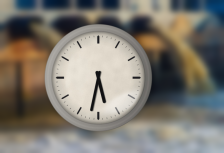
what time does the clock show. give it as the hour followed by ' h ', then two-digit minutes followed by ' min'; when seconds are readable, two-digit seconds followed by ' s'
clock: 5 h 32 min
